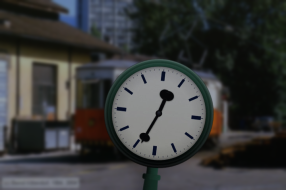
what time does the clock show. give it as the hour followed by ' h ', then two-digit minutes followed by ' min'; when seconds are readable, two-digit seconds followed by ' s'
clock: 12 h 34 min
